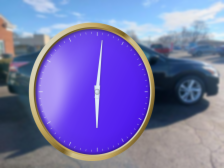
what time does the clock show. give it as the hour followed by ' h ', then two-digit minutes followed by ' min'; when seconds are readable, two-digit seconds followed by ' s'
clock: 6 h 01 min
